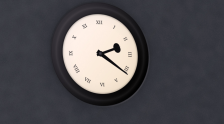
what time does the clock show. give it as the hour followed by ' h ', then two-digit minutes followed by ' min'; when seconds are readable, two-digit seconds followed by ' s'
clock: 2 h 21 min
